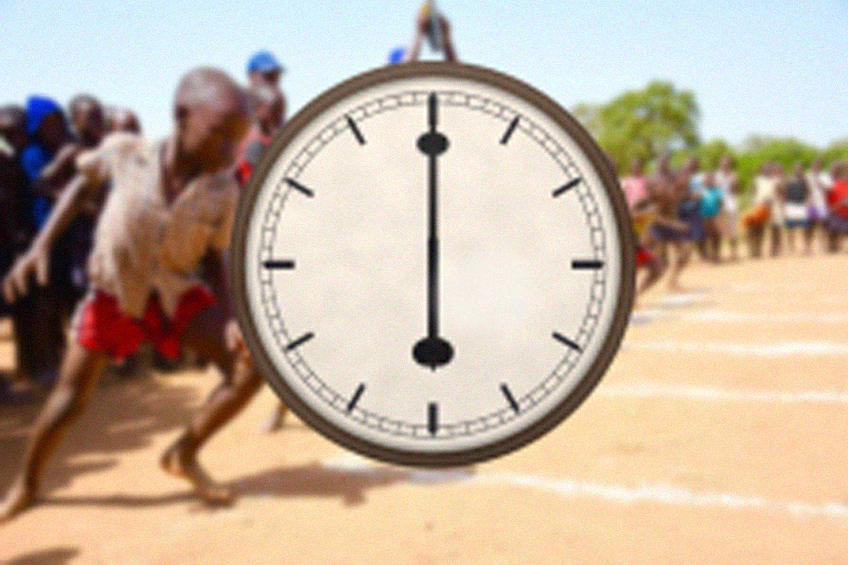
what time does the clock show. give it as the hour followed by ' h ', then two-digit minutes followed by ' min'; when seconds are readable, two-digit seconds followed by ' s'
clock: 6 h 00 min
